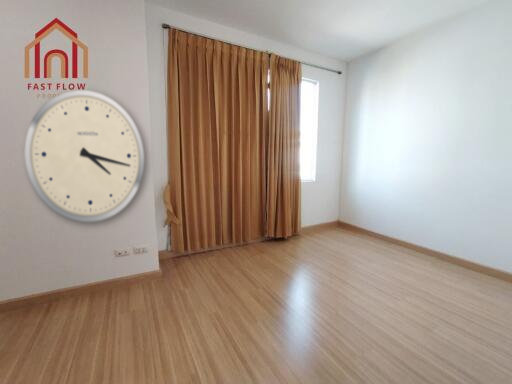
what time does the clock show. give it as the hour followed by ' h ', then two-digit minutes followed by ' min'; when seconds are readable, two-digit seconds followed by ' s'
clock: 4 h 17 min
